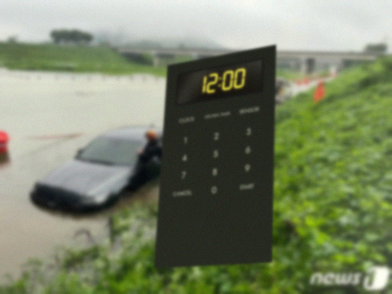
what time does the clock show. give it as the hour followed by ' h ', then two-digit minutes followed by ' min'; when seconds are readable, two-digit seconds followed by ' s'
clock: 12 h 00 min
